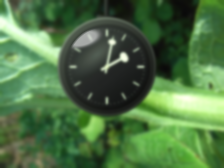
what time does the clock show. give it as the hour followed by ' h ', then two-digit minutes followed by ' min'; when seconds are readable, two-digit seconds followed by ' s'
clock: 2 h 02 min
